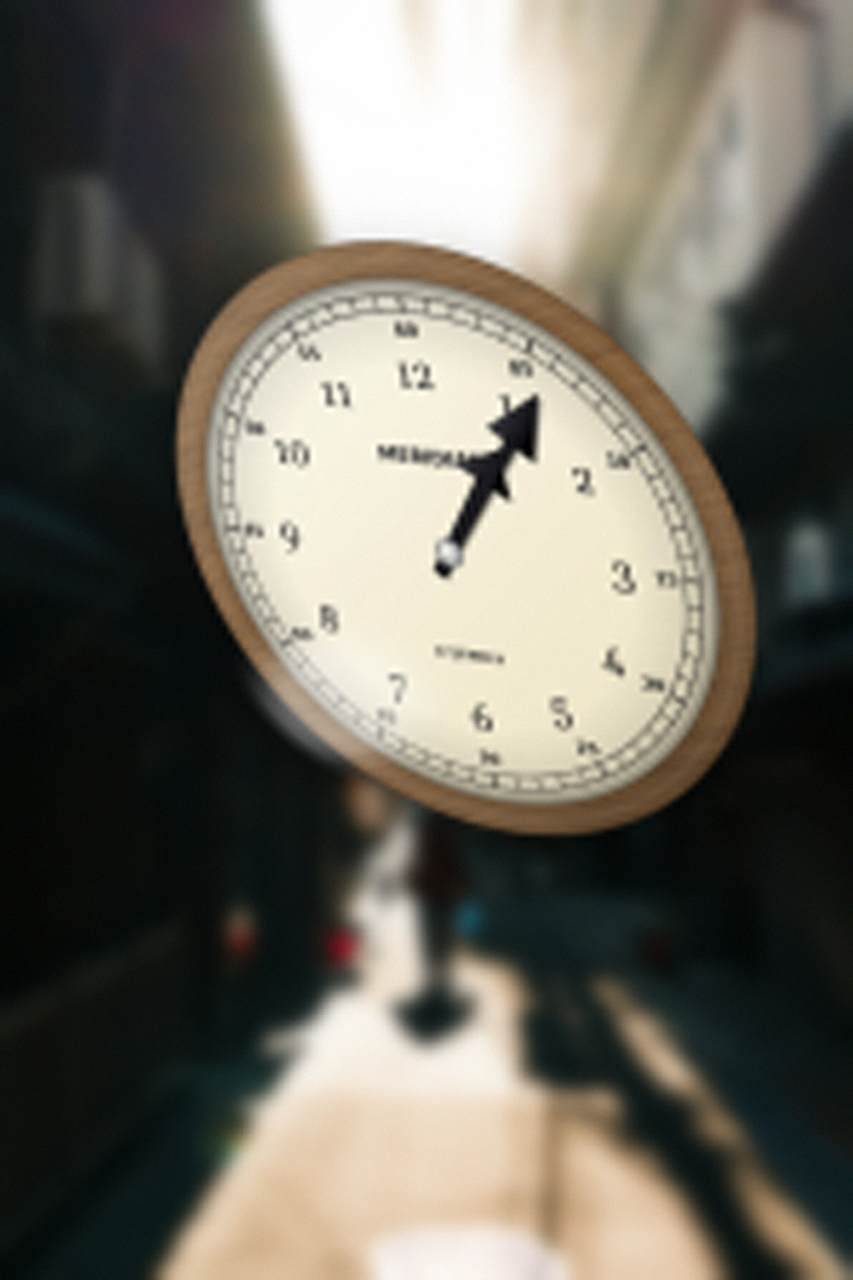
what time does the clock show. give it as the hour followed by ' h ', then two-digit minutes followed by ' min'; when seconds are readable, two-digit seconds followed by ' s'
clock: 1 h 06 min
